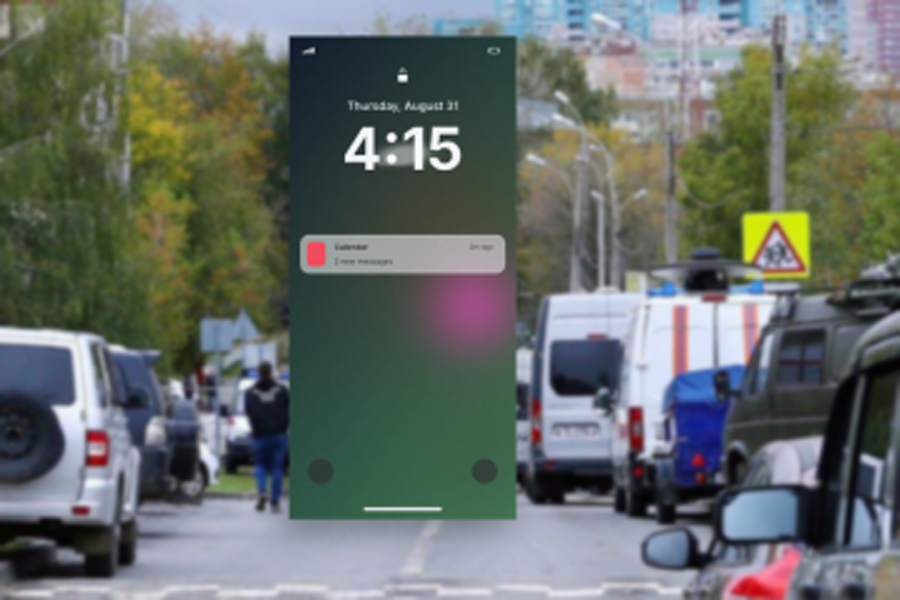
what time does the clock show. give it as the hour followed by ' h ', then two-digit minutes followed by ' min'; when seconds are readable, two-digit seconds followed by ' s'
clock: 4 h 15 min
